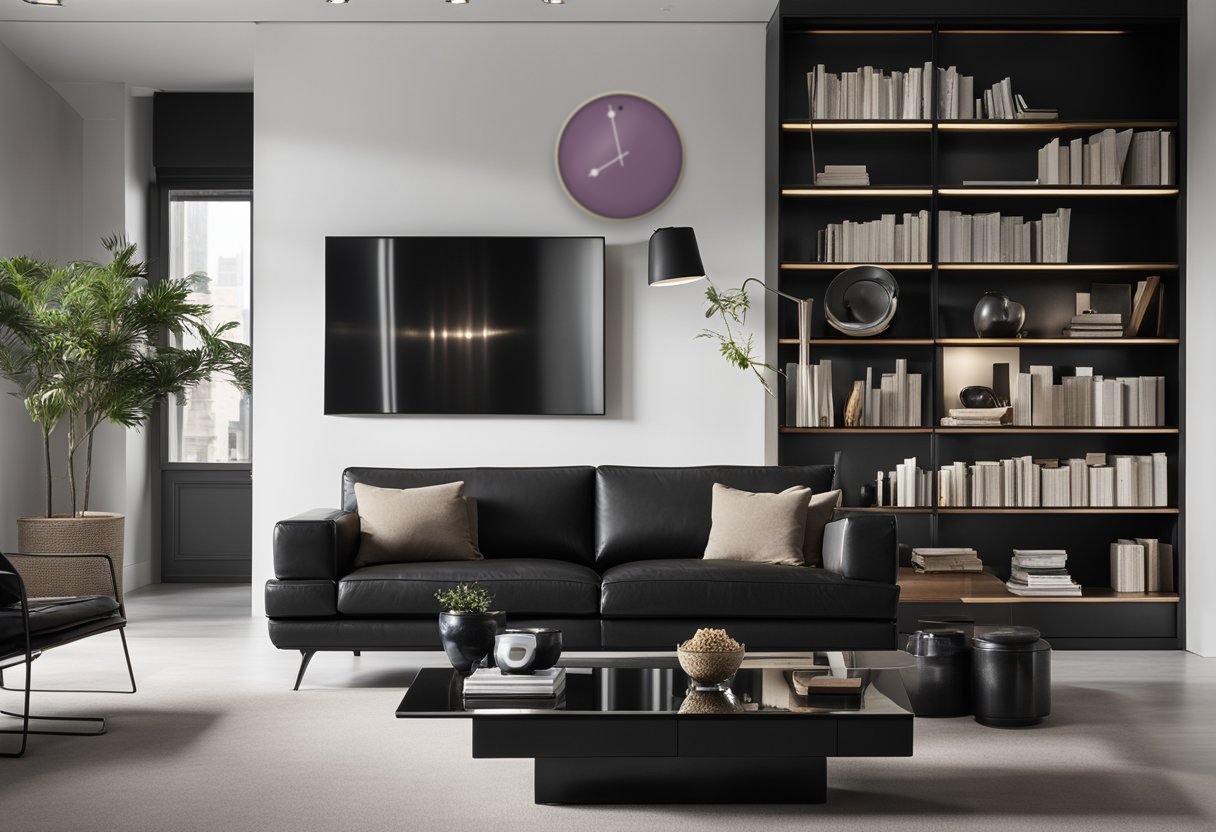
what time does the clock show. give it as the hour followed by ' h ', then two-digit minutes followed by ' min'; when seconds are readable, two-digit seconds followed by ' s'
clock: 7 h 58 min
